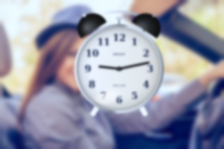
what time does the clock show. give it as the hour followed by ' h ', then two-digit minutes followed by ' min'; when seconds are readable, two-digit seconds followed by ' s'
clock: 9 h 13 min
